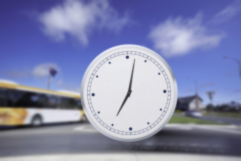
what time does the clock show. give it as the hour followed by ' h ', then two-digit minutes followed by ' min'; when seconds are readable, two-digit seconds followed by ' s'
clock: 7 h 02 min
